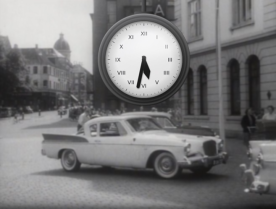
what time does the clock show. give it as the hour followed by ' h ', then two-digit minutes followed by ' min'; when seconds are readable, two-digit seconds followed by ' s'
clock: 5 h 32 min
